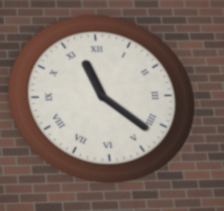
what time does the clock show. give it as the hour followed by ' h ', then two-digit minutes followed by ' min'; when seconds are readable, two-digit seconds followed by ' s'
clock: 11 h 22 min
